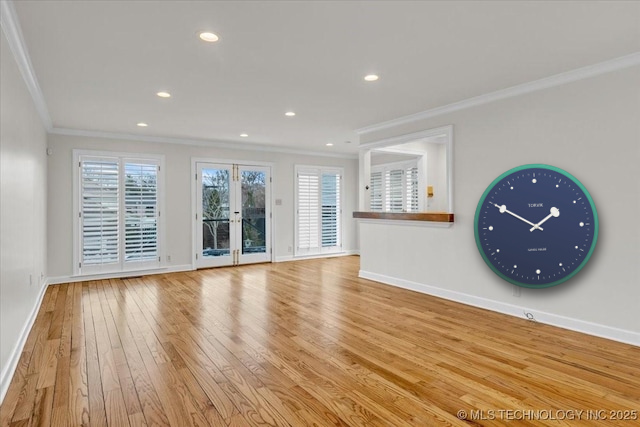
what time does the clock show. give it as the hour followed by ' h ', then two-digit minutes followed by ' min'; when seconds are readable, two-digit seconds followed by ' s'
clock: 1 h 50 min
